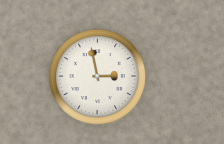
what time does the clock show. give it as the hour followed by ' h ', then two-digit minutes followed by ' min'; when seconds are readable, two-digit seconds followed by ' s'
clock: 2 h 58 min
